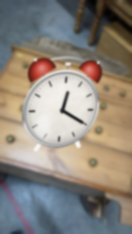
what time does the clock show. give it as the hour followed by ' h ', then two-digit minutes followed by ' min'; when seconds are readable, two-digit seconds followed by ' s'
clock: 12 h 20 min
